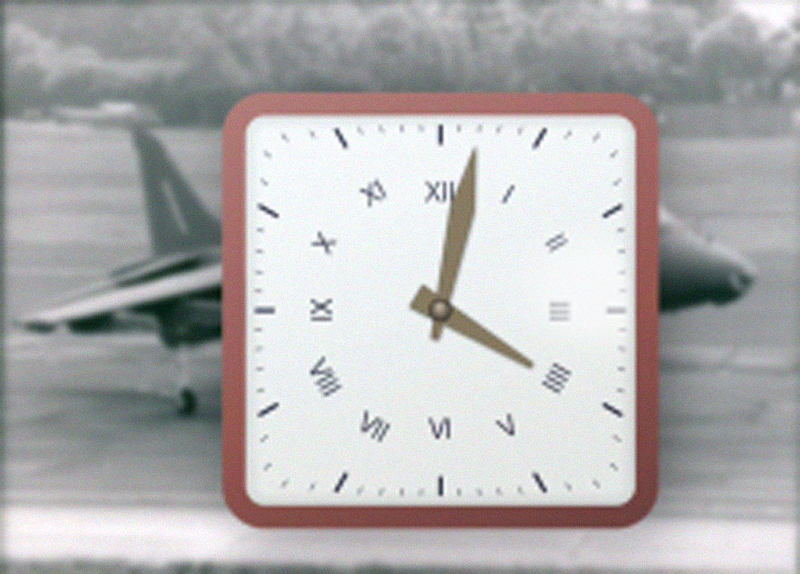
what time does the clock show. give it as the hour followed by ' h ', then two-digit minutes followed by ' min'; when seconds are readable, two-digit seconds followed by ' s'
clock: 4 h 02 min
